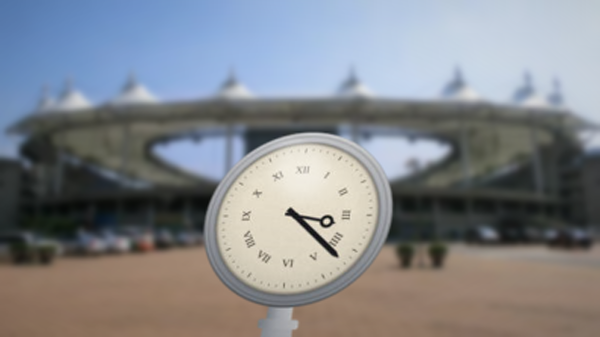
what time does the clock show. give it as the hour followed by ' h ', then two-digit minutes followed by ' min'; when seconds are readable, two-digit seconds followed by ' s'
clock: 3 h 22 min
